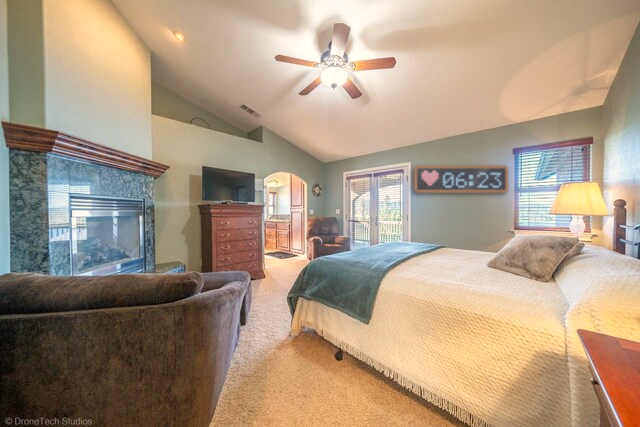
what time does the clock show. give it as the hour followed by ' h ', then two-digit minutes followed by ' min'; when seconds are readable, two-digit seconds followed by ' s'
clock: 6 h 23 min
